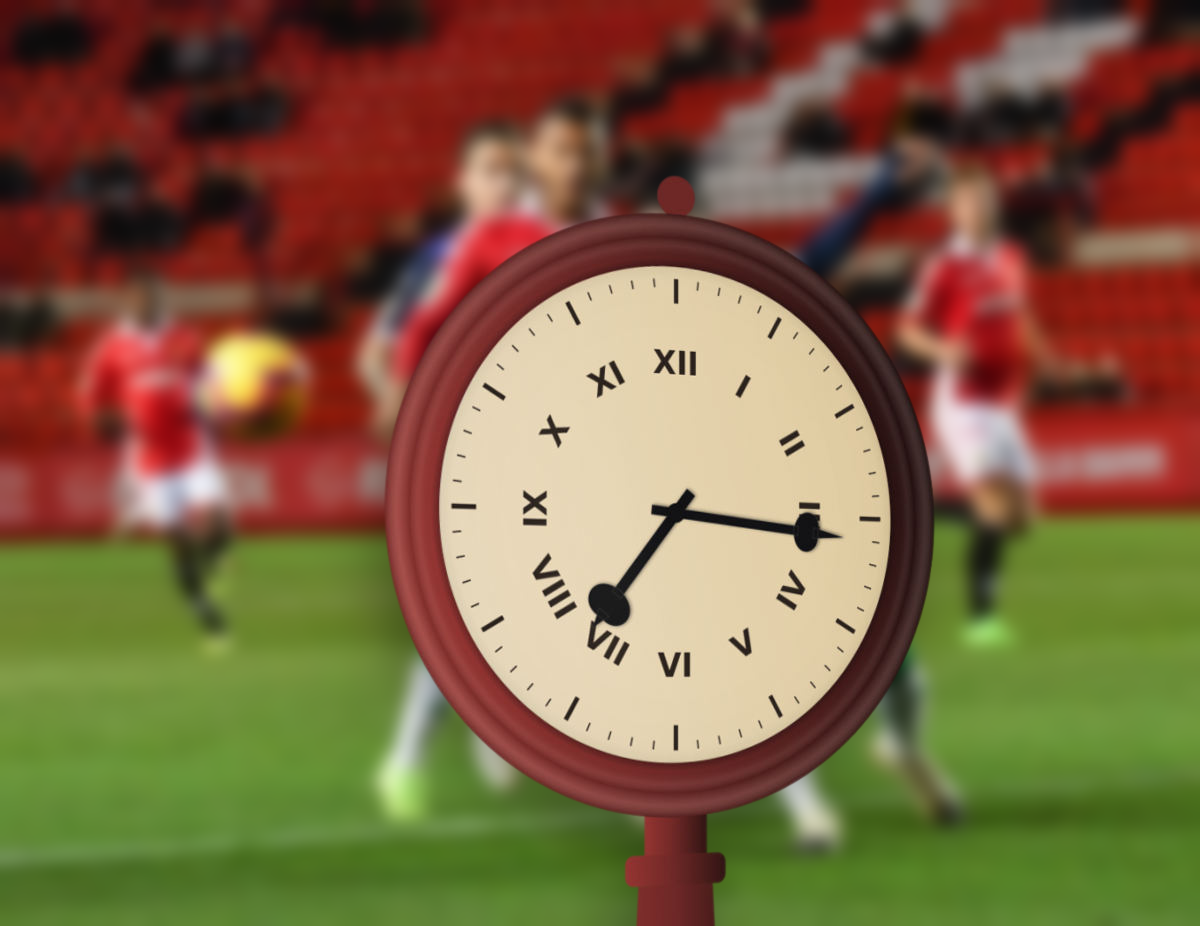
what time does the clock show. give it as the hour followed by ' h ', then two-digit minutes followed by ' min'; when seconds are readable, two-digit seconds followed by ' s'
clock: 7 h 16 min
